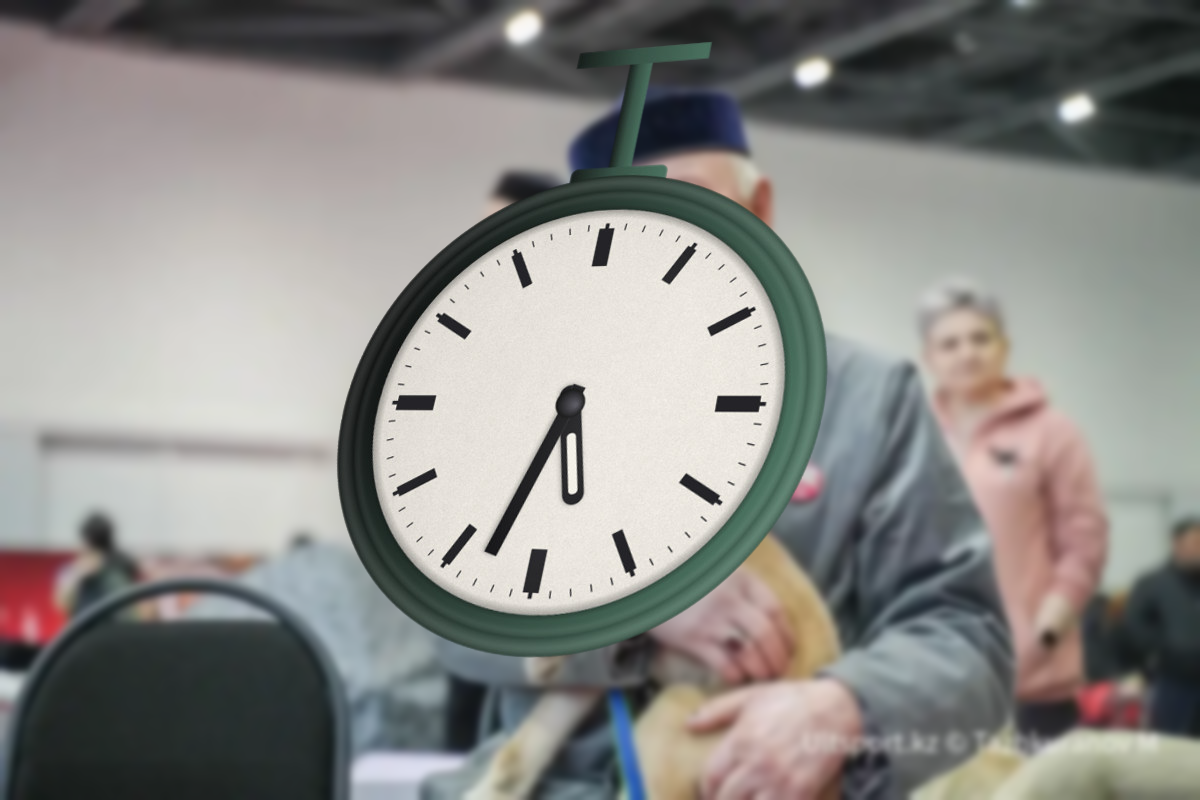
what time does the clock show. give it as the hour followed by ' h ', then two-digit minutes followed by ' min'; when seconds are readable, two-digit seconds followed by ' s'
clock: 5 h 33 min
